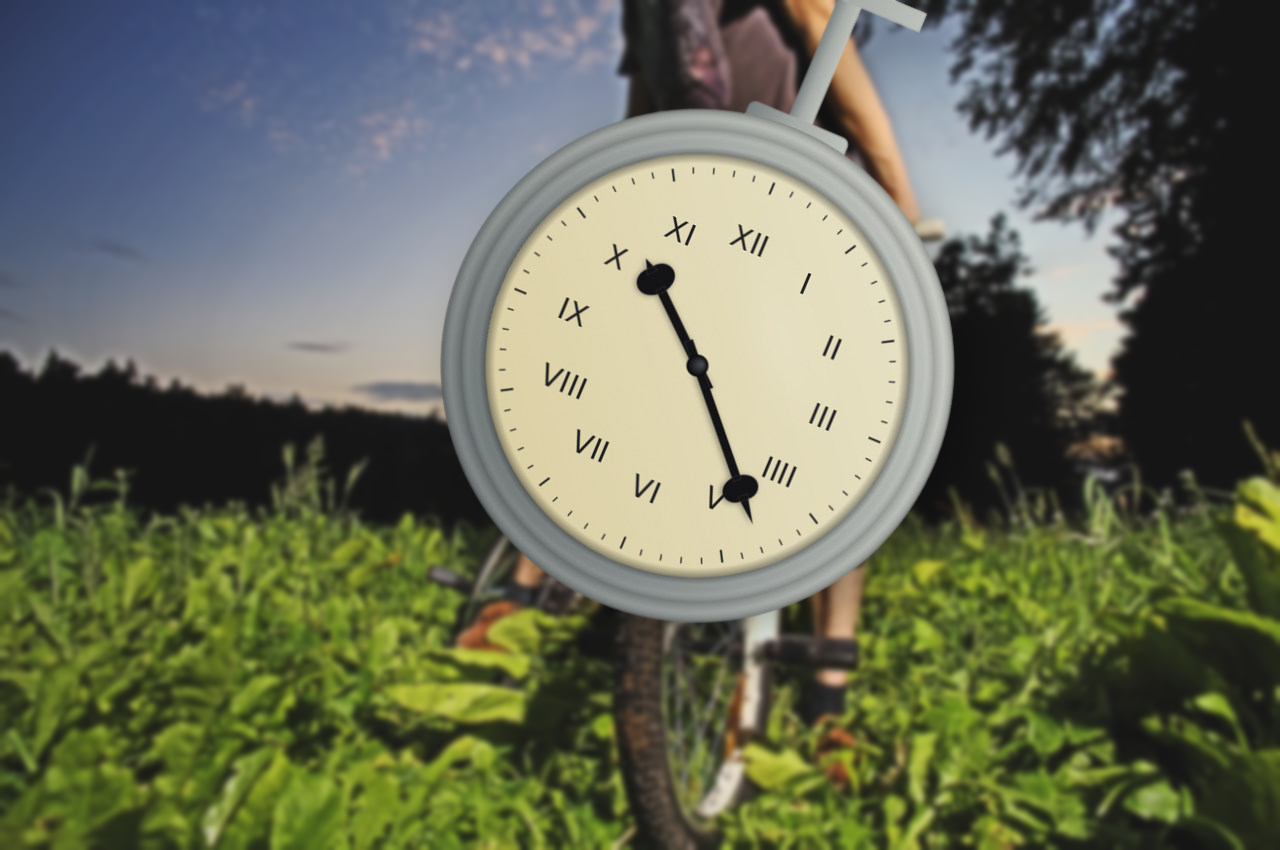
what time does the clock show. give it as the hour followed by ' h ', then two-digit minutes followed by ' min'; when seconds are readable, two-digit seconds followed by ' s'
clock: 10 h 23 min
